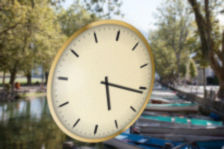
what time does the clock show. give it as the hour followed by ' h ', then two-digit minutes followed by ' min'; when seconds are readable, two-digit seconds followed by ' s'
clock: 5 h 16 min
